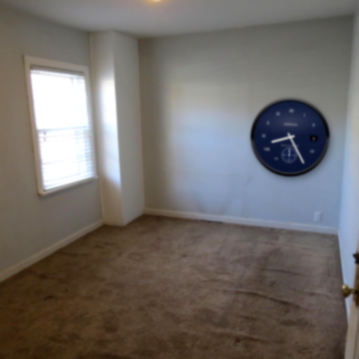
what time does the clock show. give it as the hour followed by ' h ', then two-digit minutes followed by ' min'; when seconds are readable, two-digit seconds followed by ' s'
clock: 8 h 25 min
